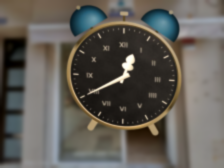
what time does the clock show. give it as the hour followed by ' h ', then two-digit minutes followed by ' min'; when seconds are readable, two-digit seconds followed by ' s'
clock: 12 h 40 min
